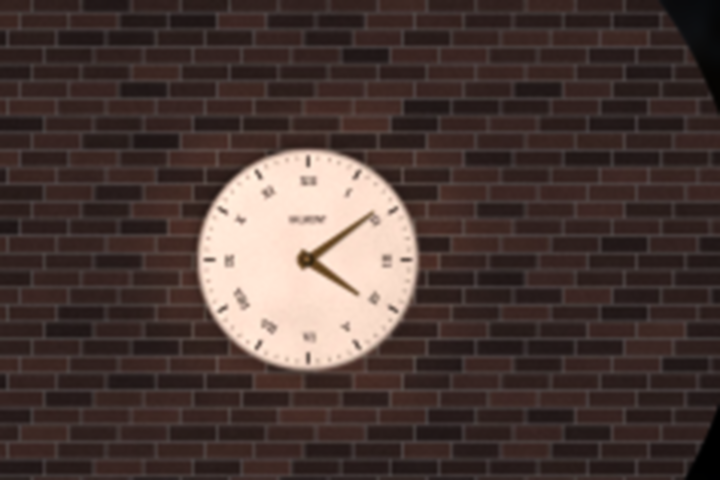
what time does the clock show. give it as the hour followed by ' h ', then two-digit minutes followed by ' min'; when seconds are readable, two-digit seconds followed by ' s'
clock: 4 h 09 min
